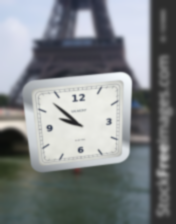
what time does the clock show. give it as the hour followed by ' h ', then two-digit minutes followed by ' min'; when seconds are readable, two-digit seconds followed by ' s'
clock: 9 h 53 min
